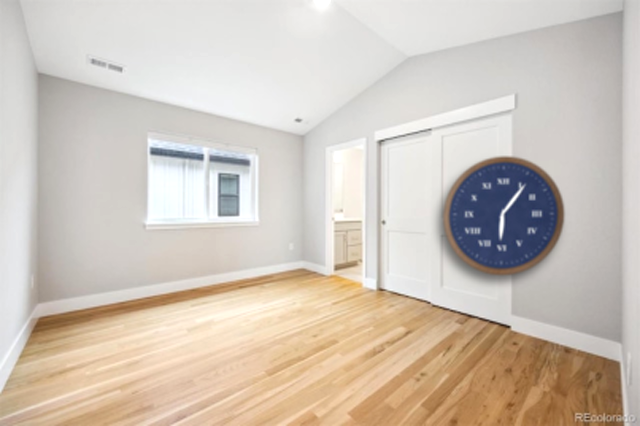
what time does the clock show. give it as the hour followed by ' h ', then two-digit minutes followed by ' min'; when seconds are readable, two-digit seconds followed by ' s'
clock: 6 h 06 min
